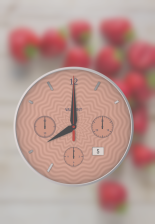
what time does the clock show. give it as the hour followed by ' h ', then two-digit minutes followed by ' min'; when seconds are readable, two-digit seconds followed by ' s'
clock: 8 h 00 min
